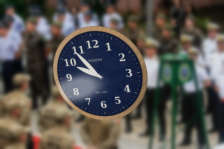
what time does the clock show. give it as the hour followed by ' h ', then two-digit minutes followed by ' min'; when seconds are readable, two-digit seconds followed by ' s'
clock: 9 h 54 min
